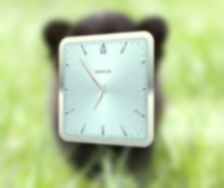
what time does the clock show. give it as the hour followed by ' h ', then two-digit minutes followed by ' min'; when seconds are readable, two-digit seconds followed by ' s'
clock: 6 h 53 min
